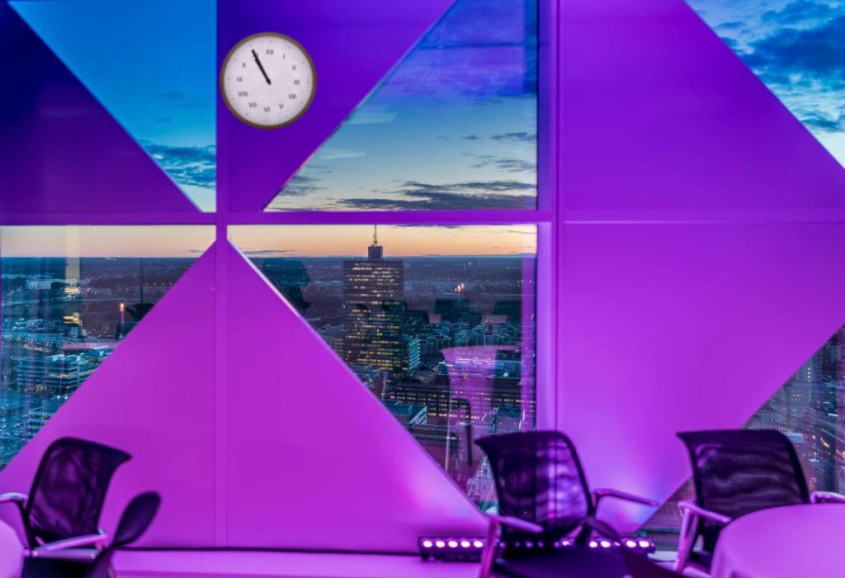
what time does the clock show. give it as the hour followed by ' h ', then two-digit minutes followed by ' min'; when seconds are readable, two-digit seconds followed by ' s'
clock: 10 h 55 min
